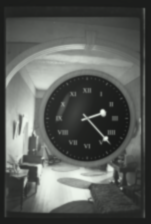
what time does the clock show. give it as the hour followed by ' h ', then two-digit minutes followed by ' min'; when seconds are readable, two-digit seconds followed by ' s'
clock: 2 h 23 min
